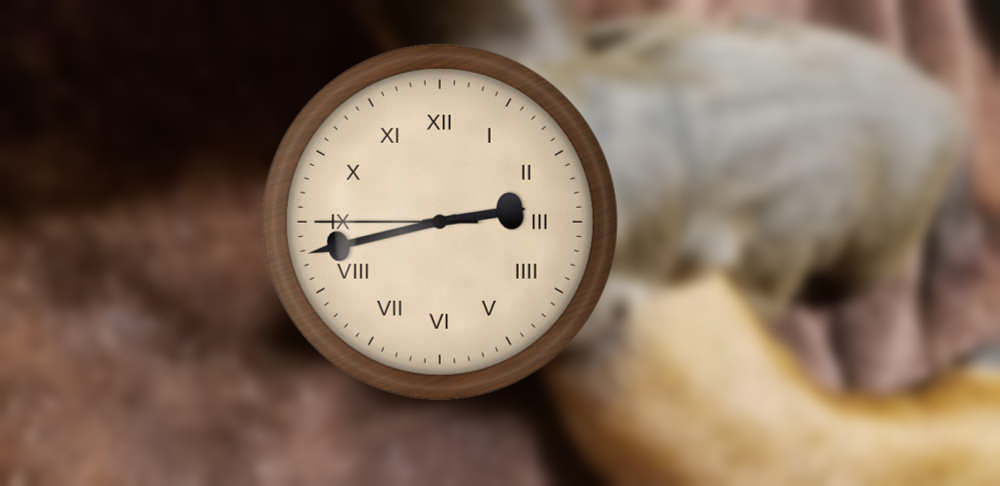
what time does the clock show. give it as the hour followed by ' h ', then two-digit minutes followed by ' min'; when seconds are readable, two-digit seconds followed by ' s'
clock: 2 h 42 min 45 s
